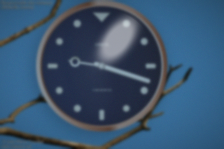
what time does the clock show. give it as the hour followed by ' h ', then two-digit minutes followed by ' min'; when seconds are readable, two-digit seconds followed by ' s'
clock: 9 h 18 min
